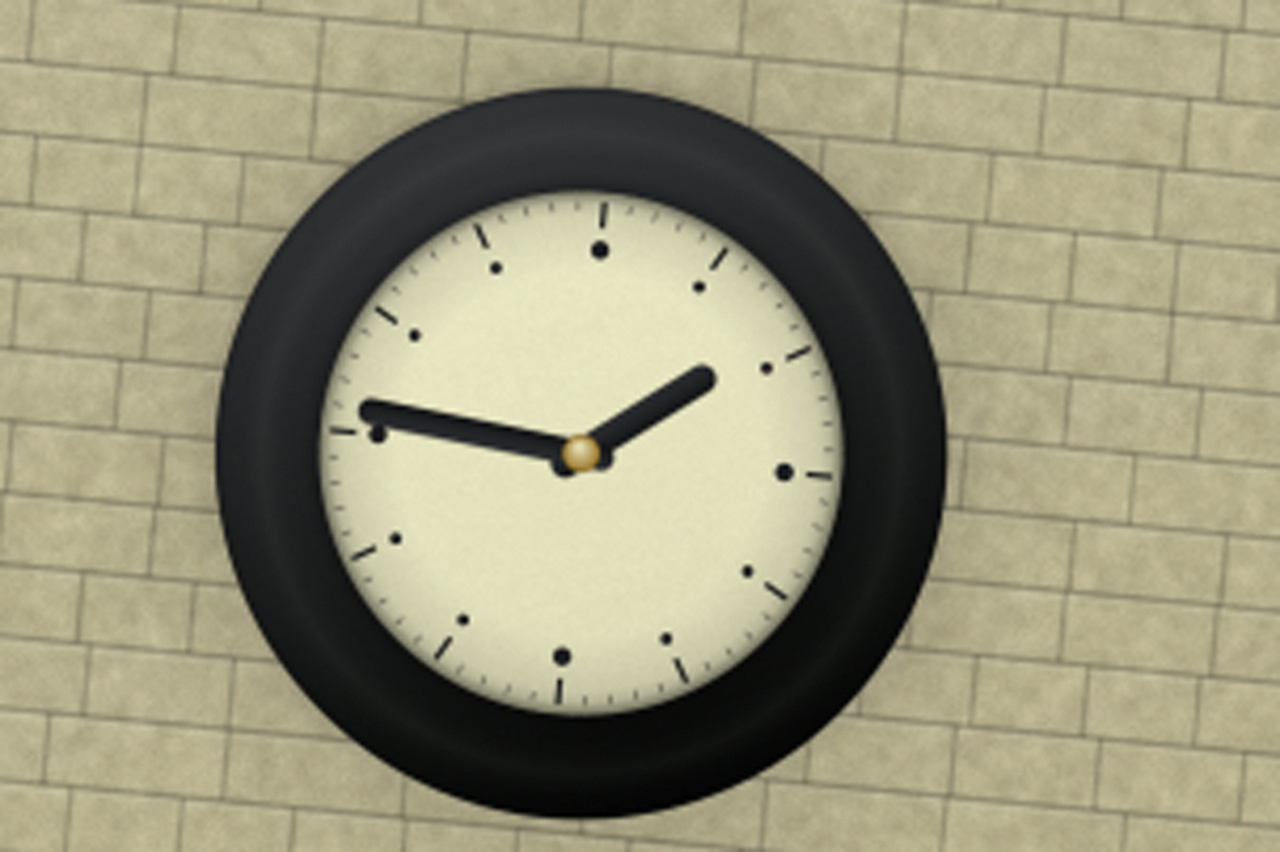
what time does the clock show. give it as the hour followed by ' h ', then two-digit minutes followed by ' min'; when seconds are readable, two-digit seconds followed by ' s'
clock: 1 h 46 min
